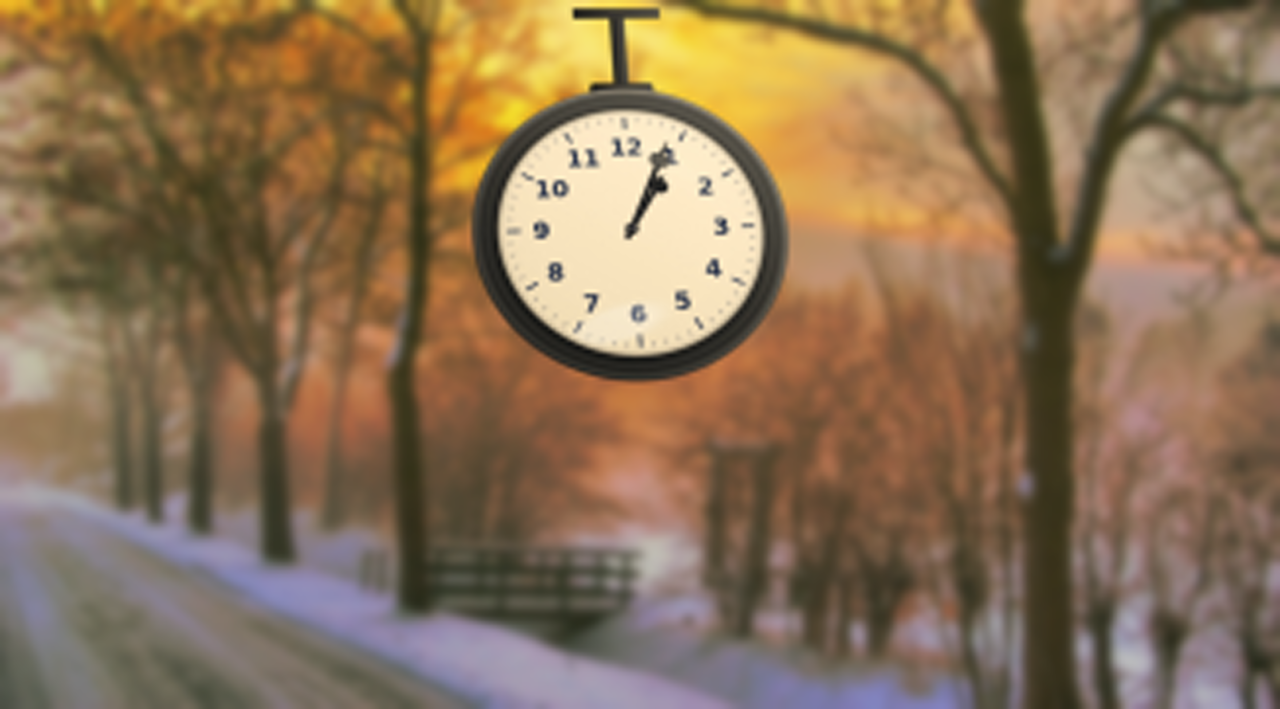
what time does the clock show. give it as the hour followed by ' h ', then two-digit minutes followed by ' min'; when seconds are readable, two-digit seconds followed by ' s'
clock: 1 h 04 min
